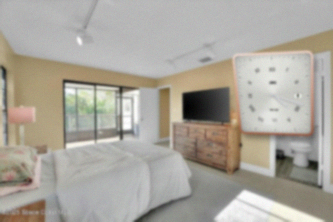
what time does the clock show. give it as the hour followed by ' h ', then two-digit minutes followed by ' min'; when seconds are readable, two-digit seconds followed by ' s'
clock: 4 h 18 min
